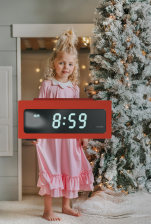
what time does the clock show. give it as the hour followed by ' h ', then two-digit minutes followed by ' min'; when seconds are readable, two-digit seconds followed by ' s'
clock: 8 h 59 min
